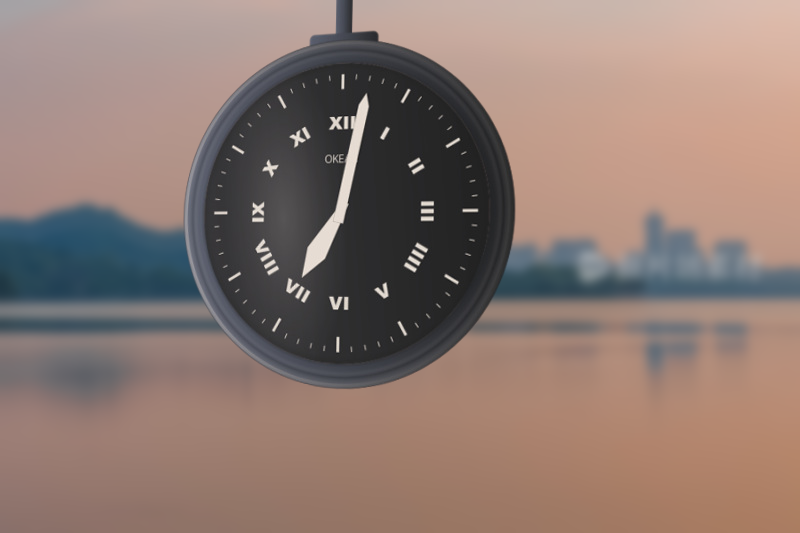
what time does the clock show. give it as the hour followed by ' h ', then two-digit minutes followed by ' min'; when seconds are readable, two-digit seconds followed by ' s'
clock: 7 h 02 min
